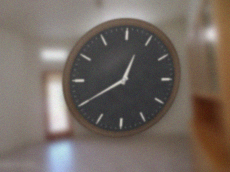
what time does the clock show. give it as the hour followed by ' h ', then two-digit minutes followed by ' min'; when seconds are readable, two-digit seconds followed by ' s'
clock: 12 h 40 min
